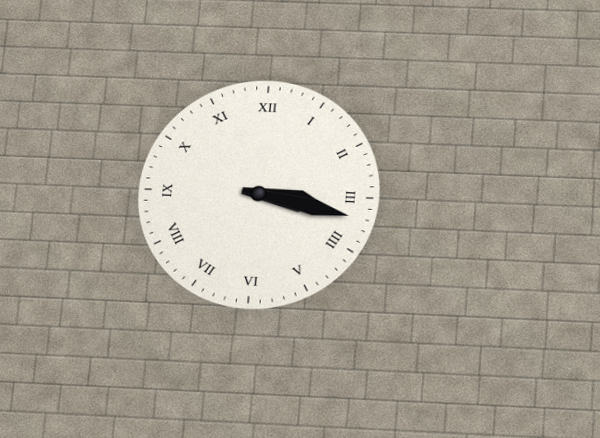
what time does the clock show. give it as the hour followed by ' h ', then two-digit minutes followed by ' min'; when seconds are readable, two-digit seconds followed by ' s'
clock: 3 h 17 min
